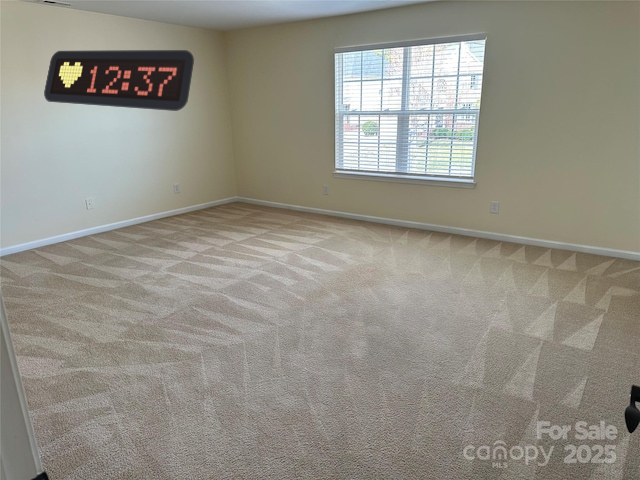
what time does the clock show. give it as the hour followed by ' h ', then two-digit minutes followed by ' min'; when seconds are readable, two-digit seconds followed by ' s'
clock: 12 h 37 min
